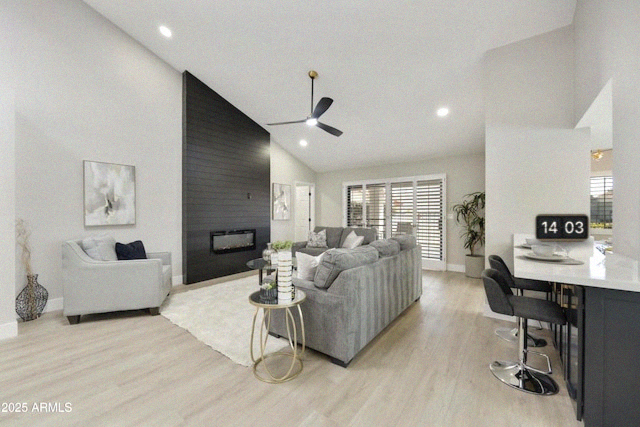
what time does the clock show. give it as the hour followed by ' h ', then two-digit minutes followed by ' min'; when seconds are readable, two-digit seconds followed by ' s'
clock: 14 h 03 min
